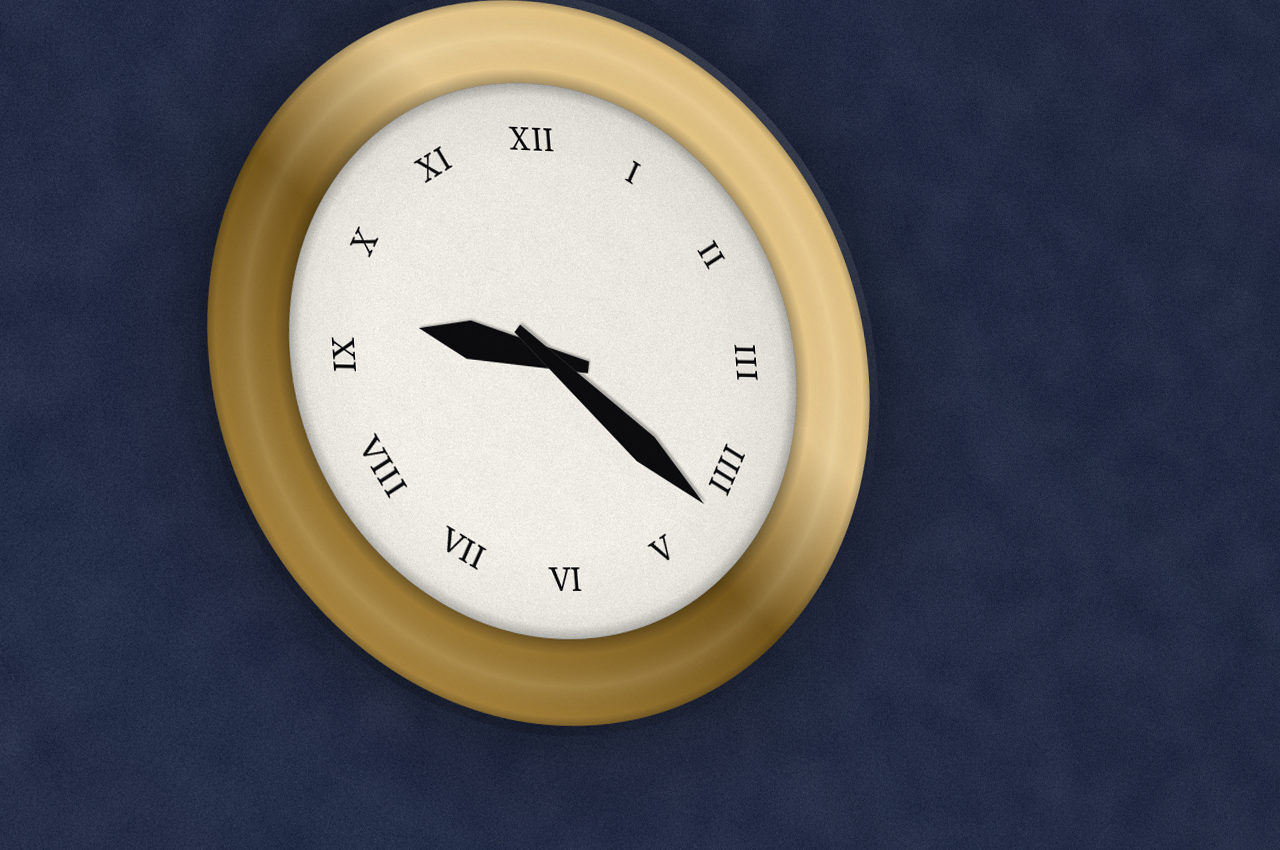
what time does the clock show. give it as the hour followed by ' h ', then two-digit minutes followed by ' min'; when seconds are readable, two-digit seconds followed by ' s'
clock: 9 h 22 min
